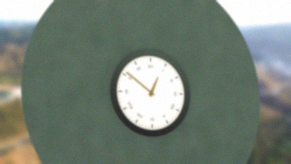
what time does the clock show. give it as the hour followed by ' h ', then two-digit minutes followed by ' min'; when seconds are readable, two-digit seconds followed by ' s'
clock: 12 h 51 min
